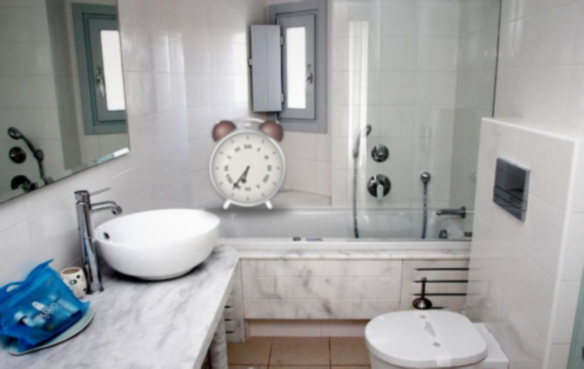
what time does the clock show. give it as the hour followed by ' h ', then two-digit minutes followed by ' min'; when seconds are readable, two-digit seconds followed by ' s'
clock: 6 h 36 min
